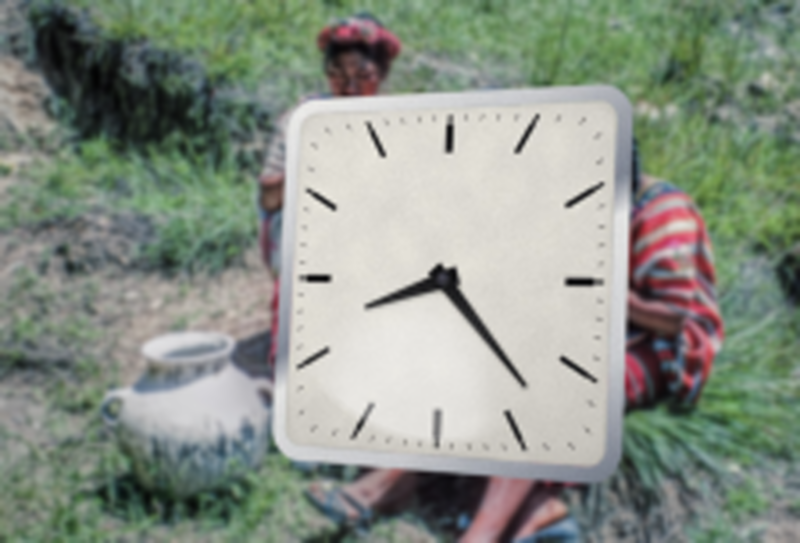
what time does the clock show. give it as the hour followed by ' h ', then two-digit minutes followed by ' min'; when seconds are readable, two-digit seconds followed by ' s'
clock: 8 h 23 min
